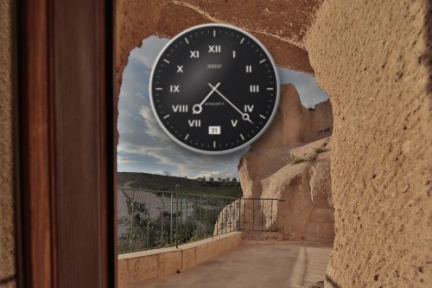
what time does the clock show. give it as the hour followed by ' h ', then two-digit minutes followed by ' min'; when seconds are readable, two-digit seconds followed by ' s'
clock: 7 h 22 min
